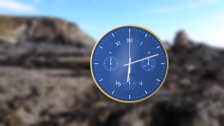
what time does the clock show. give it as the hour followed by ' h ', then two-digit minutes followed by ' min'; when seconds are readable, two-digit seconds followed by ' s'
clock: 6 h 12 min
